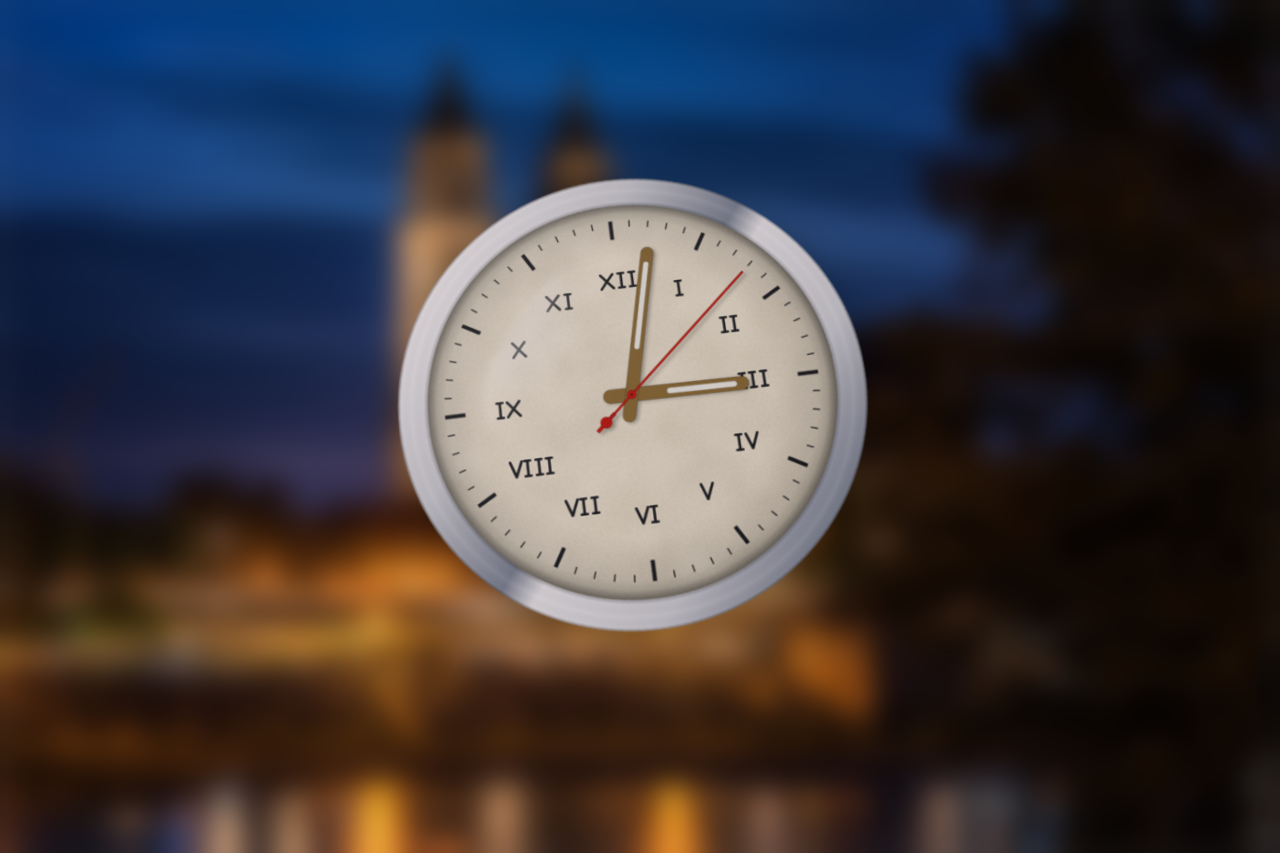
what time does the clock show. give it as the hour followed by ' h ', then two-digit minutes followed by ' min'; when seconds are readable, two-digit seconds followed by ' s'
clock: 3 h 02 min 08 s
